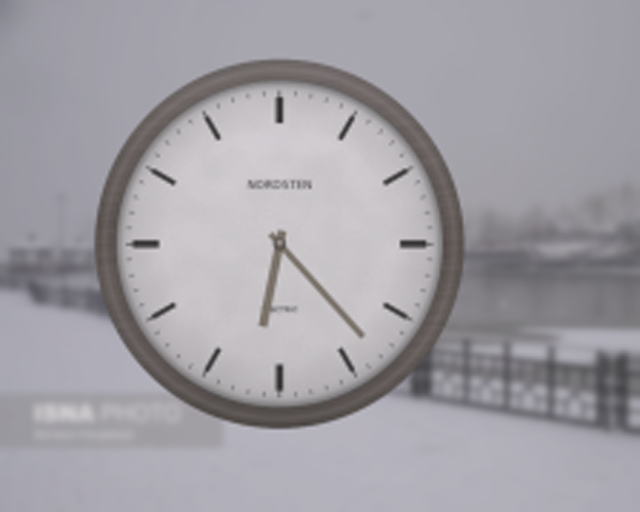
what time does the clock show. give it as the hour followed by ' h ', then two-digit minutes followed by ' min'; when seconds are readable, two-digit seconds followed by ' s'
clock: 6 h 23 min
